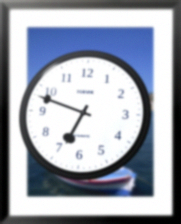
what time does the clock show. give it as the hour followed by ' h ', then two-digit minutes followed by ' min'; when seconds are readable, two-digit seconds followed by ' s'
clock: 6 h 48 min
